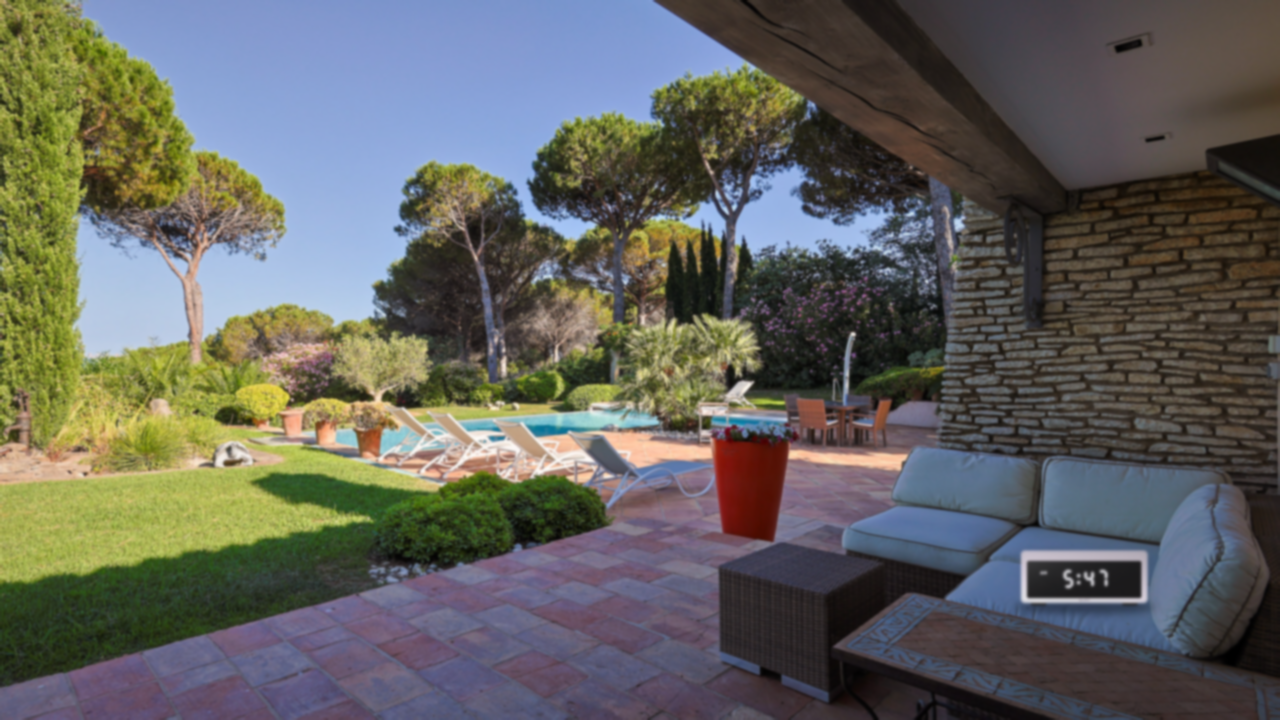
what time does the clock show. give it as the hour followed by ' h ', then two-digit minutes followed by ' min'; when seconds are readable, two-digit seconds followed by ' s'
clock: 5 h 47 min
